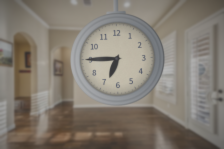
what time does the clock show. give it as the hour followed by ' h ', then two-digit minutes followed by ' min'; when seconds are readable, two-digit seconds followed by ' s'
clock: 6 h 45 min
